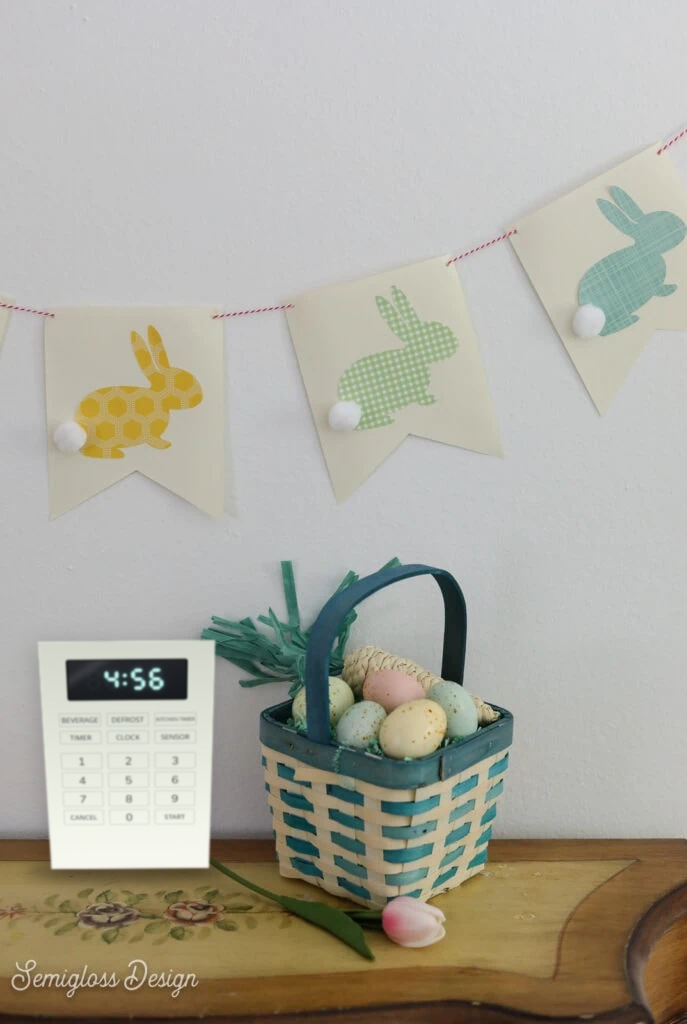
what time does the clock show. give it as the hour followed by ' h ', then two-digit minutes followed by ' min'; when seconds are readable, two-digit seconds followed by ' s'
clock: 4 h 56 min
